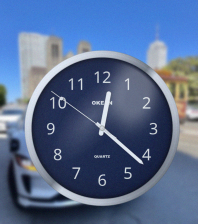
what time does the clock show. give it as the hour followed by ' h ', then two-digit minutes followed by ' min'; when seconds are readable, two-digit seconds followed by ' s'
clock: 12 h 21 min 51 s
